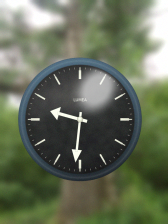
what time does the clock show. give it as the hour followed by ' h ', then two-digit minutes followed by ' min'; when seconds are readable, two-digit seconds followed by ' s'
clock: 9 h 31 min
